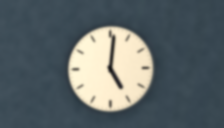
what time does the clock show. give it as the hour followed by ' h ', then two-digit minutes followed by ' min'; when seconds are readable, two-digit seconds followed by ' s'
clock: 5 h 01 min
